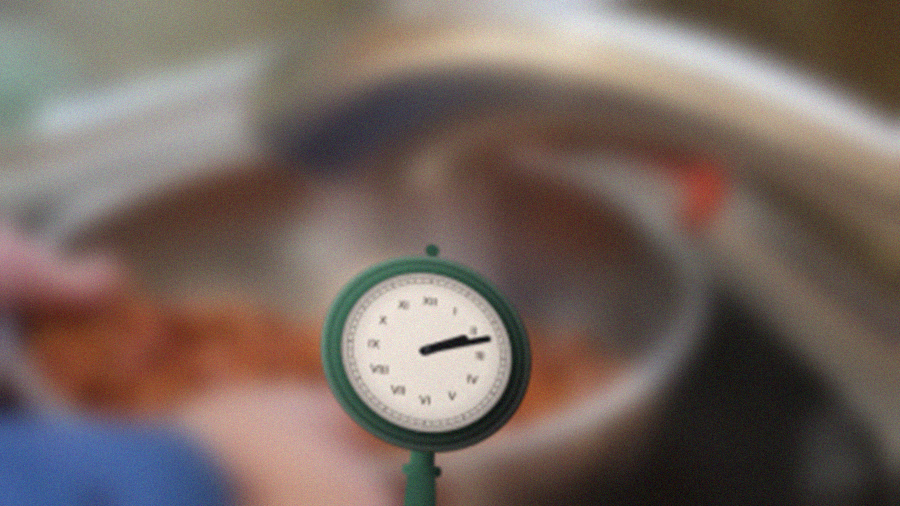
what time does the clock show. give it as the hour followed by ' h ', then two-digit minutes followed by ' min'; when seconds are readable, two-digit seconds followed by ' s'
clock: 2 h 12 min
